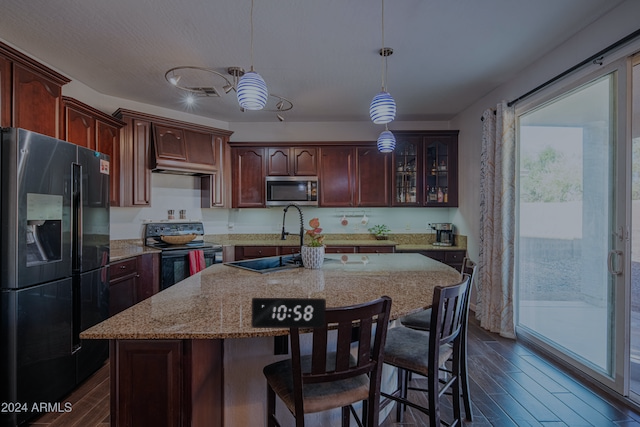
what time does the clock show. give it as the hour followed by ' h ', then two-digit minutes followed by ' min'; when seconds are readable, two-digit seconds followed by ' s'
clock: 10 h 58 min
